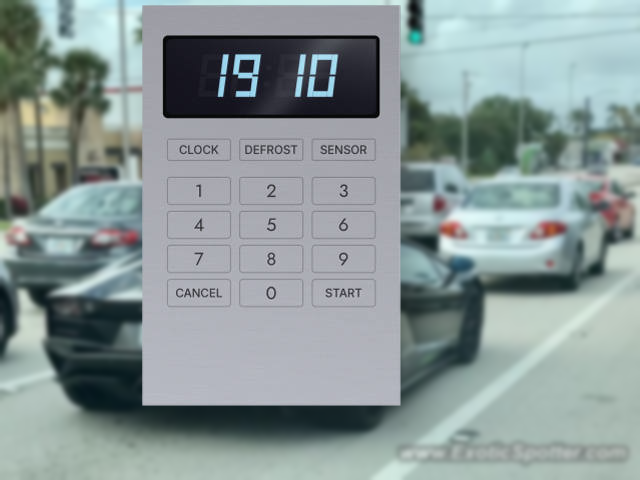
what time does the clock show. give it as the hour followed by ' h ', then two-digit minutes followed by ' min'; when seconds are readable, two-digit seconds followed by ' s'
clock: 19 h 10 min
